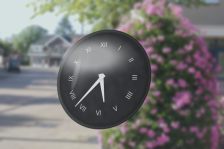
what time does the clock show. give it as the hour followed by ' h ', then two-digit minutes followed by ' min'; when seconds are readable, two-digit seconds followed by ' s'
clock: 5 h 37 min
